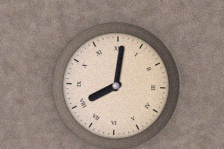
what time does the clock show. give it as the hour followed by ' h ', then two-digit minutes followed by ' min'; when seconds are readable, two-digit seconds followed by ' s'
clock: 8 h 01 min
